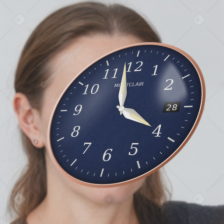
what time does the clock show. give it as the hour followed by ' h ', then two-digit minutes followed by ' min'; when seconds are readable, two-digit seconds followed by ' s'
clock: 3 h 58 min
